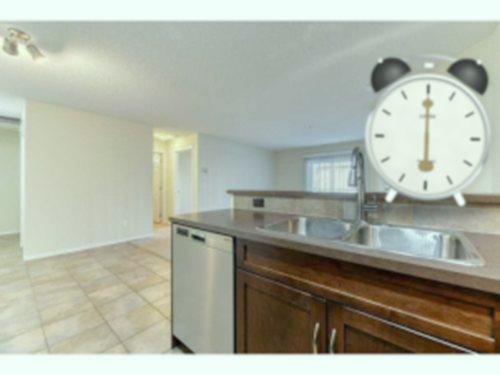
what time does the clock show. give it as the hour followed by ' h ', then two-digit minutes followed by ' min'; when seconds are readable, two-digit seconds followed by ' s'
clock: 6 h 00 min
